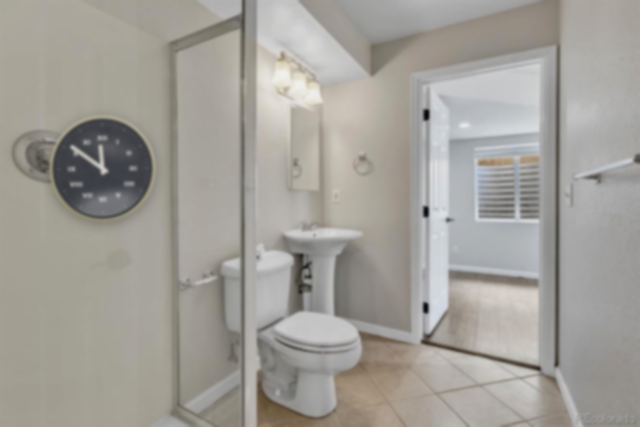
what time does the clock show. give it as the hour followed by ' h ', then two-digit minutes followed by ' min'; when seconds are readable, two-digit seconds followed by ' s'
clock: 11 h 51 min
